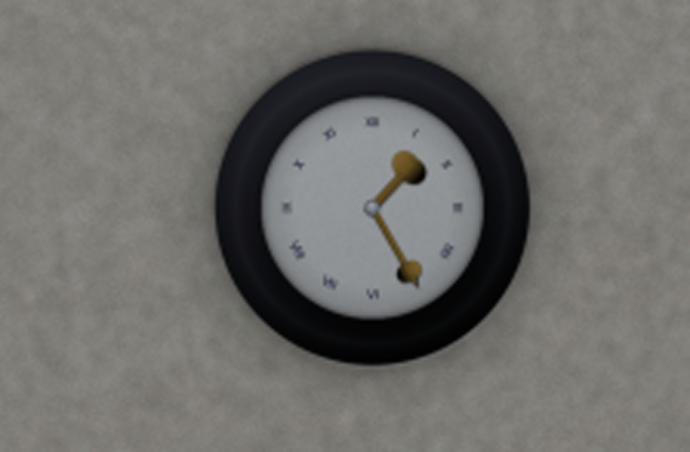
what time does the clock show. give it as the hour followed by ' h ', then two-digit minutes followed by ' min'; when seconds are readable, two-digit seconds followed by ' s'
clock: 1 h 25 min
